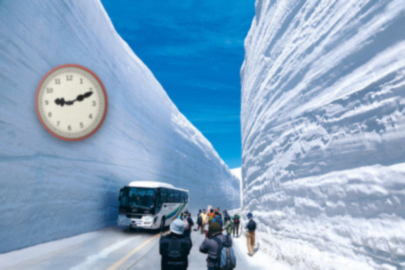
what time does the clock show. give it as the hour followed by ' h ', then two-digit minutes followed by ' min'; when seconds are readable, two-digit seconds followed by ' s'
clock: 9 h 11 min
